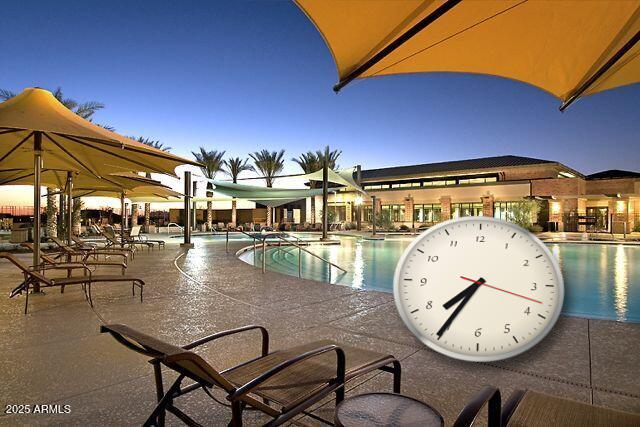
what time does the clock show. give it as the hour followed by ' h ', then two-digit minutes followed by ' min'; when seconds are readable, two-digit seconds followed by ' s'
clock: 7 h 35 min 18 s
